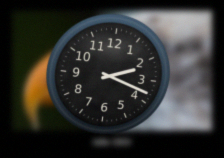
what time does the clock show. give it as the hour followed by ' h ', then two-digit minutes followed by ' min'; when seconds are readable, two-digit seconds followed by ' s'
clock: 2 h 18 min
